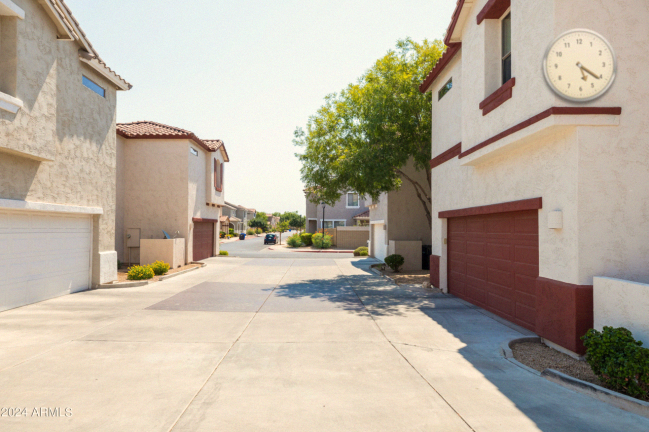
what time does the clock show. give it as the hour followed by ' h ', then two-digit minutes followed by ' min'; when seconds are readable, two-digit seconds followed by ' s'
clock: 5 h 21 min
